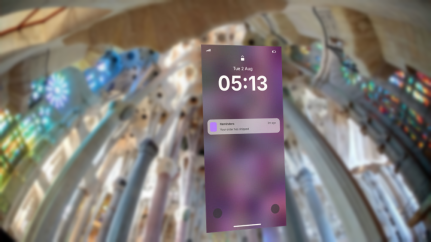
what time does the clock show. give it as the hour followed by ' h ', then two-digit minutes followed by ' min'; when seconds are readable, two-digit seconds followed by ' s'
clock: 5 h 13 min
